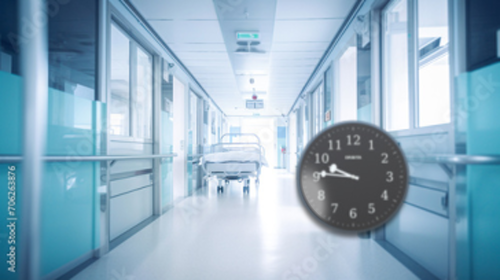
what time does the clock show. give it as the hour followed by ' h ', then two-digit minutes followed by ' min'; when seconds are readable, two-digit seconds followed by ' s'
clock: 9 h 46 min
